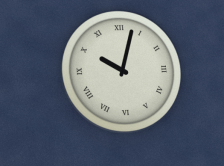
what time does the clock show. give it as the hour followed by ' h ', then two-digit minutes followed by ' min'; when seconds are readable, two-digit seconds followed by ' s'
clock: 10 h 03 min
